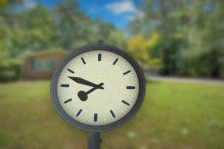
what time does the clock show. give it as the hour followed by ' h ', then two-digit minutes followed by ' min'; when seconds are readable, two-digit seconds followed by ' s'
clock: 7 h 48 min
